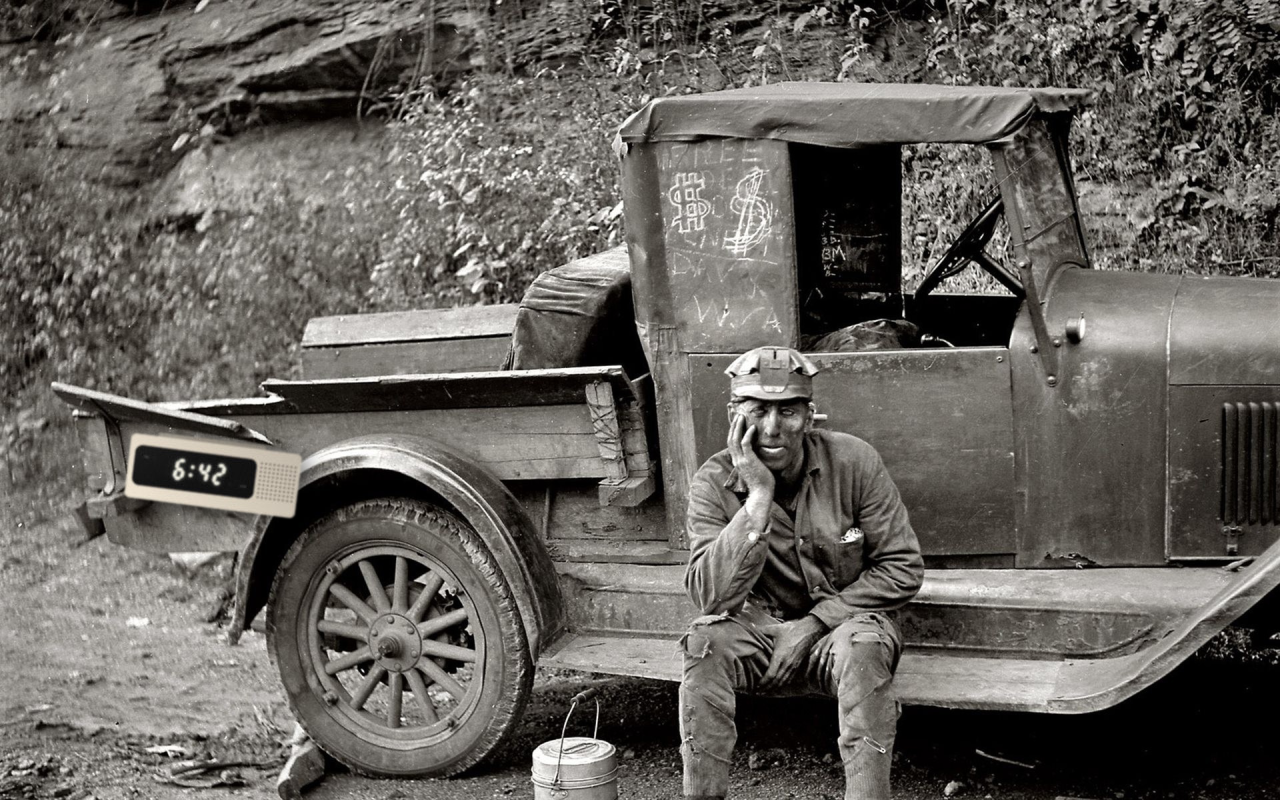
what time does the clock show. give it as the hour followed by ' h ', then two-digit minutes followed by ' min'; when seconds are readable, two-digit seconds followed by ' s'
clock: 6 h 42 min
